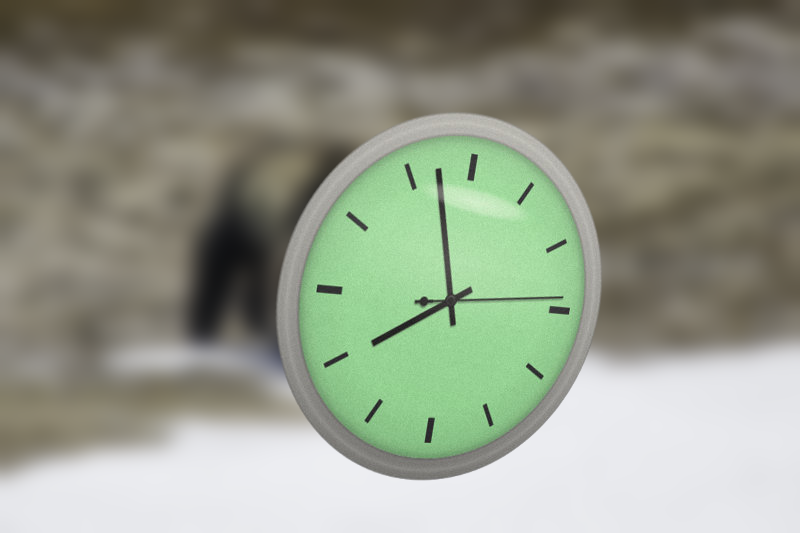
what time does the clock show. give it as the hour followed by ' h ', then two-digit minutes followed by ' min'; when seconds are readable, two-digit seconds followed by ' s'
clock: 7 h 57 min 14 s
